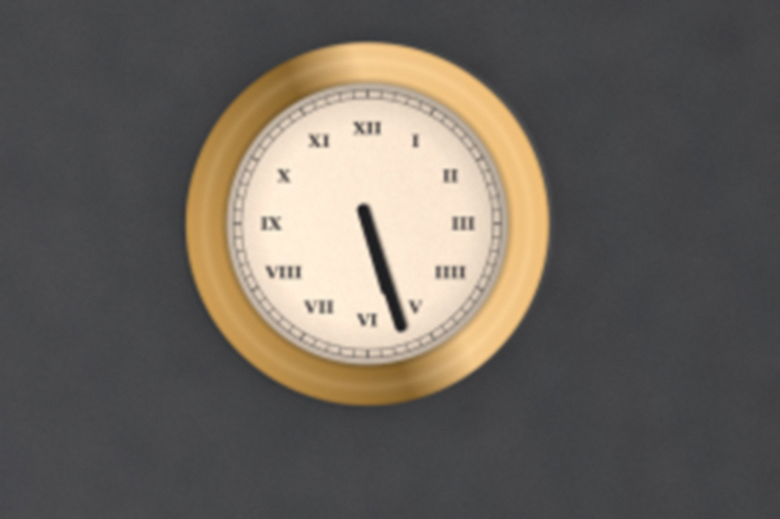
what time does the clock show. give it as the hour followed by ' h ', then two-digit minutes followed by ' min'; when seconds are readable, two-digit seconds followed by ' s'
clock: 5 h 27 min
